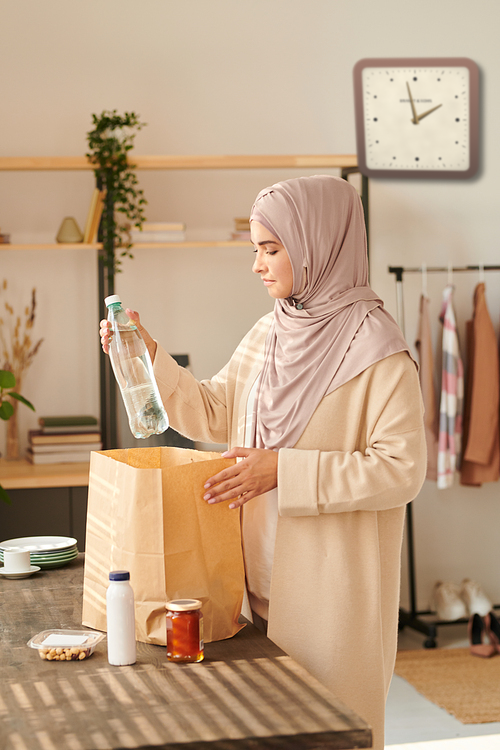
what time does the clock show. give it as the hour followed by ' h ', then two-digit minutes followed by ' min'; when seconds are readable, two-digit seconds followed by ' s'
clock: 1 h 58 min
